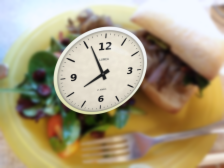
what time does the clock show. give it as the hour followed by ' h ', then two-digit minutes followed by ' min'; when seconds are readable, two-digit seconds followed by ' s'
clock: 7 h 56 min
